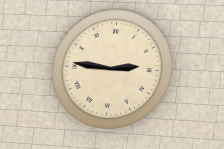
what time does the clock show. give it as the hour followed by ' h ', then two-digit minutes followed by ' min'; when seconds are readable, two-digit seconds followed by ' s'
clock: 2 h 46 min
